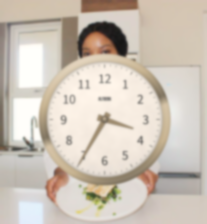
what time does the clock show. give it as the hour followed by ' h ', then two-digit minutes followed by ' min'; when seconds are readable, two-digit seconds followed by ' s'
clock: 3 h 35 min
